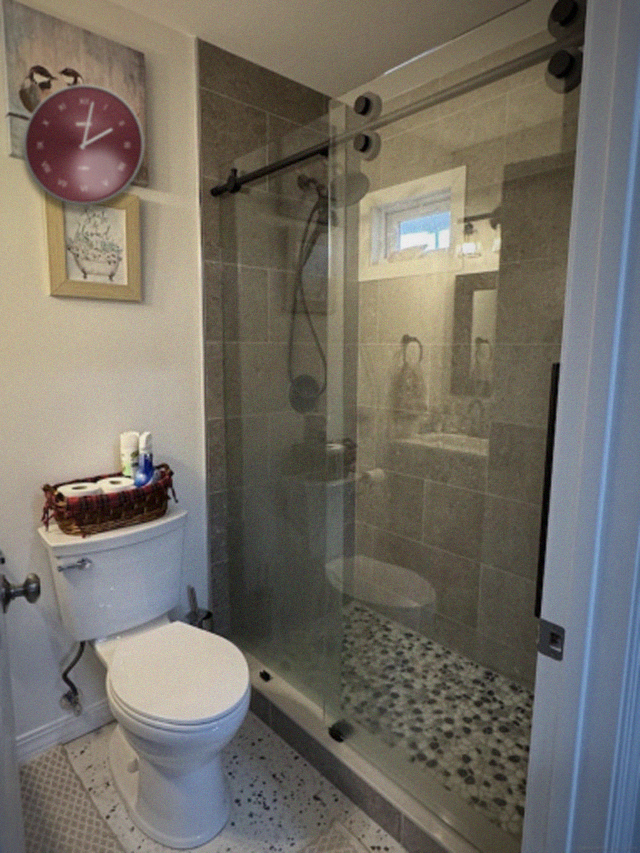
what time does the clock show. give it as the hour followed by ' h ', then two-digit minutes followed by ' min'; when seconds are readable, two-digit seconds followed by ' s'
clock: 2 h 02 min
